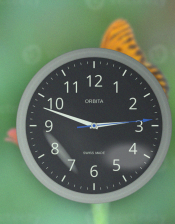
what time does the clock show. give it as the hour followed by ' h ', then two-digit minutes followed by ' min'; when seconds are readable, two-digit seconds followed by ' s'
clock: 2 h 48 min 14 s
